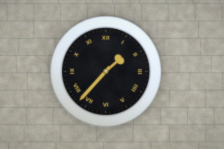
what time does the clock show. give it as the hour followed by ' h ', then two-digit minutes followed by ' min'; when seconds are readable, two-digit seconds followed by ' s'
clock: 1 h 37 min
